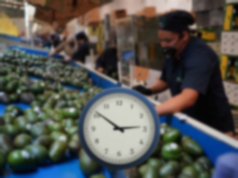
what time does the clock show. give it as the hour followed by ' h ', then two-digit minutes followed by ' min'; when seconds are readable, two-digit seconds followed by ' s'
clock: 2 h 51 min
